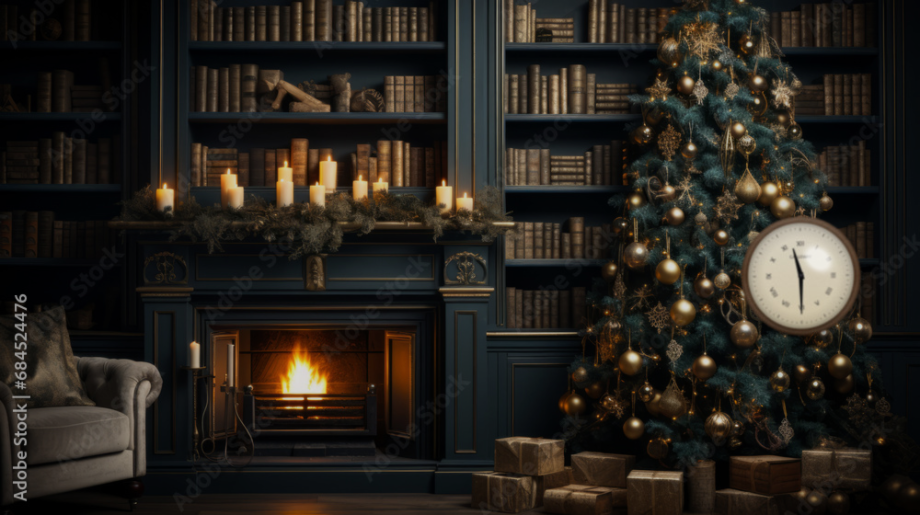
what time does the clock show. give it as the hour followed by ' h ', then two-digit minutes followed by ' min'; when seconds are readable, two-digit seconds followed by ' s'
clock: 11 h 30 min
